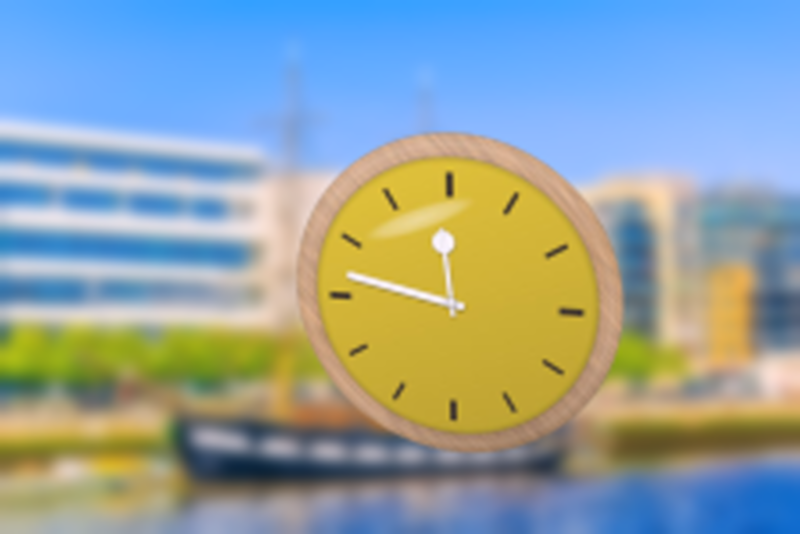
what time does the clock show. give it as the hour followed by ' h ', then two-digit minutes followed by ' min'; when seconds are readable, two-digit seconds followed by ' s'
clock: 11 h 47 min
